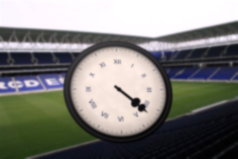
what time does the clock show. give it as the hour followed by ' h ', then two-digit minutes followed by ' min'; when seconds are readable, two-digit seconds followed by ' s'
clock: 4 h 22 min
